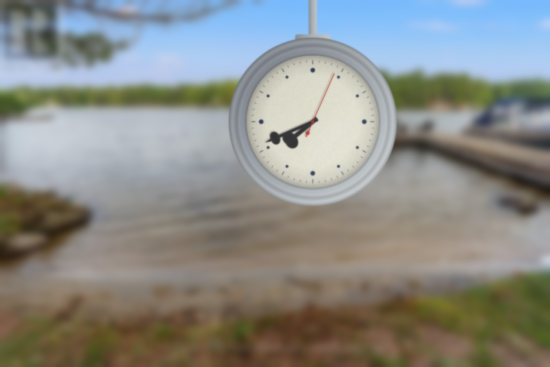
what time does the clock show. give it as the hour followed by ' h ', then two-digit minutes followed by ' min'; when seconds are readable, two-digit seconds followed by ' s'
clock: 7 h 41 min 04 s
